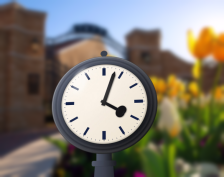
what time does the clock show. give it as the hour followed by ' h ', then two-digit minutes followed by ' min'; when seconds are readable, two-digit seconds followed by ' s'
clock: 4 h 03 min
